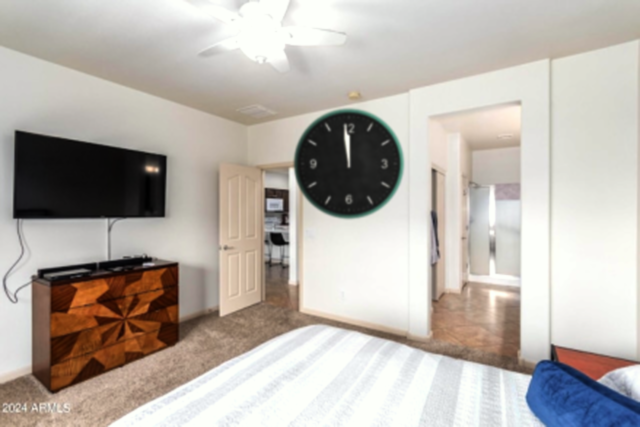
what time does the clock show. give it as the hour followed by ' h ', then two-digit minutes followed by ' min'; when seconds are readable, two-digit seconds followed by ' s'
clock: 11 h 59 min
